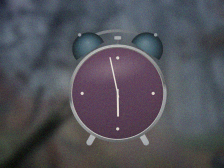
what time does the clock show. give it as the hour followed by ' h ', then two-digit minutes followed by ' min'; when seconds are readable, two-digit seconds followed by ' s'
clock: 5 h 58 min
